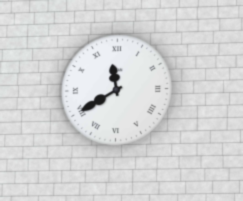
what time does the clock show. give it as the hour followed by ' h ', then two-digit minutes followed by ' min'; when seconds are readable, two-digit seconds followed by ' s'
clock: 11 h 40 min
